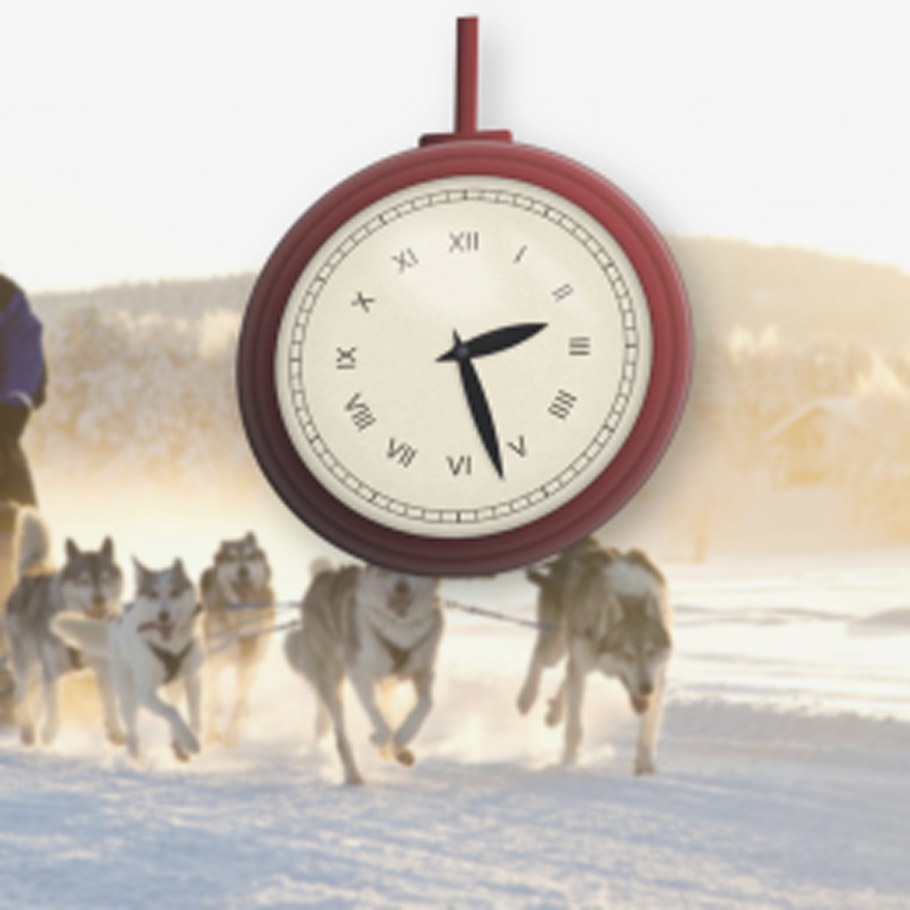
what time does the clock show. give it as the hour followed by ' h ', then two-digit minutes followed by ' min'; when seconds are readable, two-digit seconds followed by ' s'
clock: 2 h 27 min
